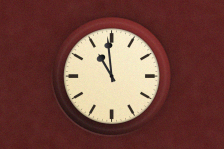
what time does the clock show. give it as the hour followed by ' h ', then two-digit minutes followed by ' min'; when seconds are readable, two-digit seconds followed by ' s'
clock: 10 h 59 min
